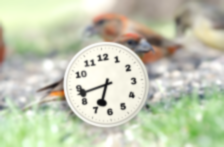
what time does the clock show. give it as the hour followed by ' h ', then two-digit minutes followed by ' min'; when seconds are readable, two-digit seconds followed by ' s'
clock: 6 h 43 min
